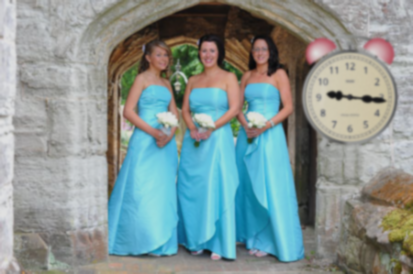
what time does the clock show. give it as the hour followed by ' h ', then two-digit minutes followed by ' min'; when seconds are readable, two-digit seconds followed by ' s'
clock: 9 h 16 min
